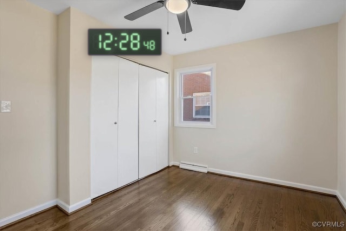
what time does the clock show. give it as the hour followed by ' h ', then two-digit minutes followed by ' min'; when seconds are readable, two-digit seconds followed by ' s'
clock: 12 h 28 min 48 s
